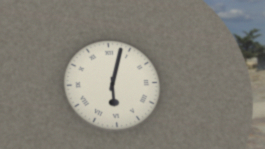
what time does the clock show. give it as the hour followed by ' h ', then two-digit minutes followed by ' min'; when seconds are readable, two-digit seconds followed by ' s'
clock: 6 h 03 min
